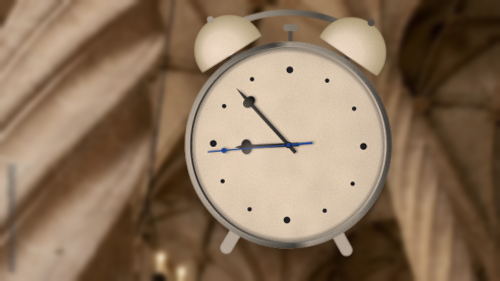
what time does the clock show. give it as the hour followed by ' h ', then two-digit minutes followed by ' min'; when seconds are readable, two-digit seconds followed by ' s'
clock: 8 h 52 min 44 s
